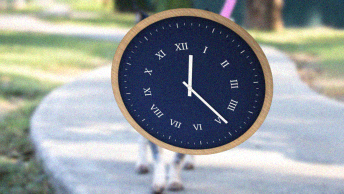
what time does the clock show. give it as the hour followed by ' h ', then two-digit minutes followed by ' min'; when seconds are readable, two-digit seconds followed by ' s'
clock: 12 h 24 min
